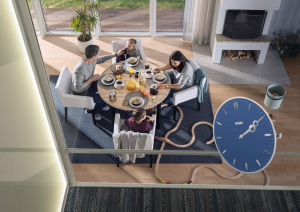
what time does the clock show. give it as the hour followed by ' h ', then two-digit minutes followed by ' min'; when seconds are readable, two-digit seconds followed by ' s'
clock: 2 h 10 min
